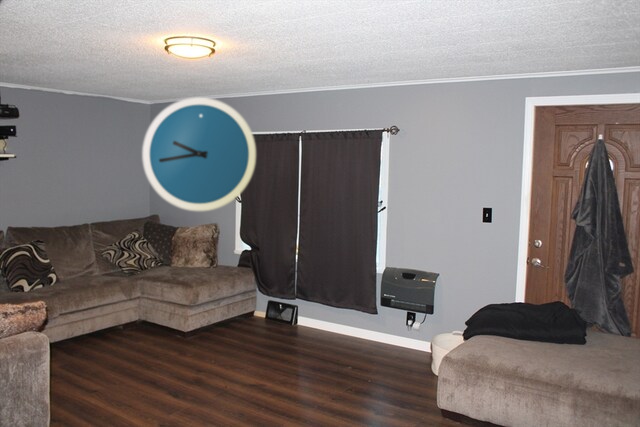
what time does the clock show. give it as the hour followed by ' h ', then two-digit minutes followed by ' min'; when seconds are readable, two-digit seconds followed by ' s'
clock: 9 h 43 min
